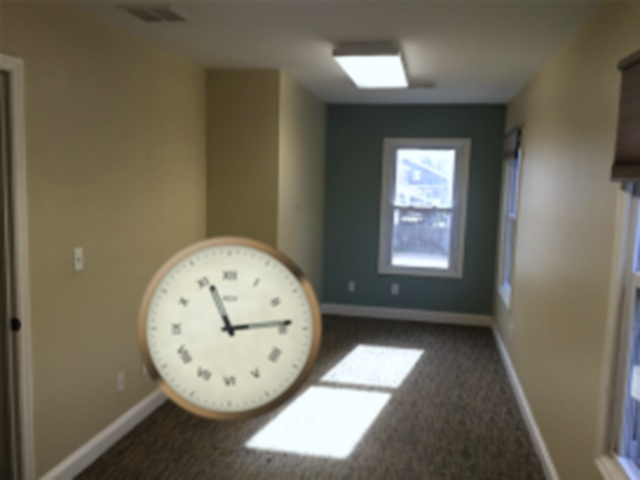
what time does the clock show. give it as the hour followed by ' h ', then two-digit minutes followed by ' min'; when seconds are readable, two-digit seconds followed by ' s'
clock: 11 h 14 min
